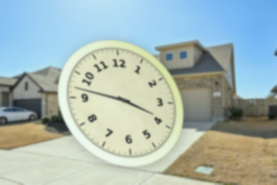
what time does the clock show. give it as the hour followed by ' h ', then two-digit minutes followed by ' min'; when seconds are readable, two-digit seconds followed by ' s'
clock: 3 h 47 min
